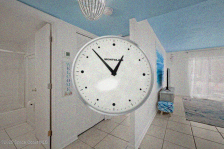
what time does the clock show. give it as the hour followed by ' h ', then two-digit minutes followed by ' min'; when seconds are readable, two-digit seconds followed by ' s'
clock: 12 h 53 min
